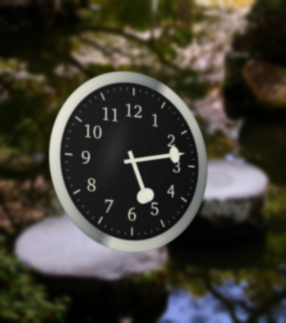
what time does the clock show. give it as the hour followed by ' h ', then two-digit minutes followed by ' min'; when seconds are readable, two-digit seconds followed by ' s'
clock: 5 h 13 min
